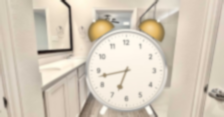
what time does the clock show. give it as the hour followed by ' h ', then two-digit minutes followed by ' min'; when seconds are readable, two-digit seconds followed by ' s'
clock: 6 h 43 min
